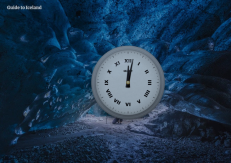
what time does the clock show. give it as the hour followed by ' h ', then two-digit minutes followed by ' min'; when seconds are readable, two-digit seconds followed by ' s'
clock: 12 h 02 min
